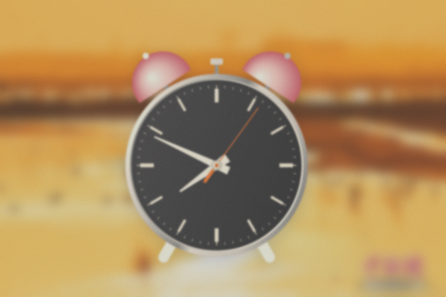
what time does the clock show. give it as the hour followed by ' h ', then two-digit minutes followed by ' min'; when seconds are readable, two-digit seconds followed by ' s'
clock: 7 h 49 min 06 s
